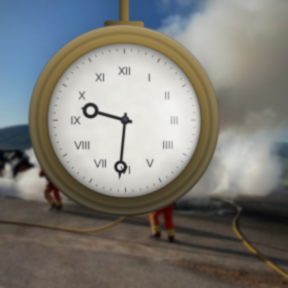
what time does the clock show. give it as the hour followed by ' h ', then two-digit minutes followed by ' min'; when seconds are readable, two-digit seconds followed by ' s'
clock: 9 h 31 min
